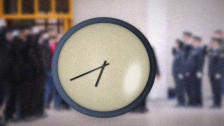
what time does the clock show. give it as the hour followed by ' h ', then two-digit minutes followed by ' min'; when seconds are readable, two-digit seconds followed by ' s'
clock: 6 h 41 min
